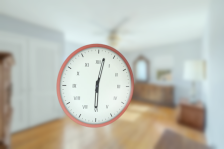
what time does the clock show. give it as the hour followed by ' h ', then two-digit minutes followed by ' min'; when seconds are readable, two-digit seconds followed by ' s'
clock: 6 h 02 min
